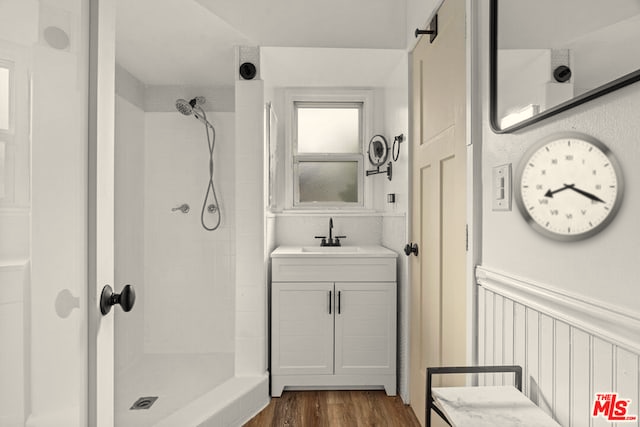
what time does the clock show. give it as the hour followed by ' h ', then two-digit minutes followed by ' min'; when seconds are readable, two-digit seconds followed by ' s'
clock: 8 h 19 min
